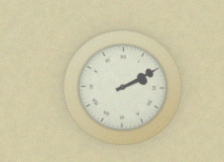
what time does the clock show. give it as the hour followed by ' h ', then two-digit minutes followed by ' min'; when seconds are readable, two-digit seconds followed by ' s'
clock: 2 h 10 min
